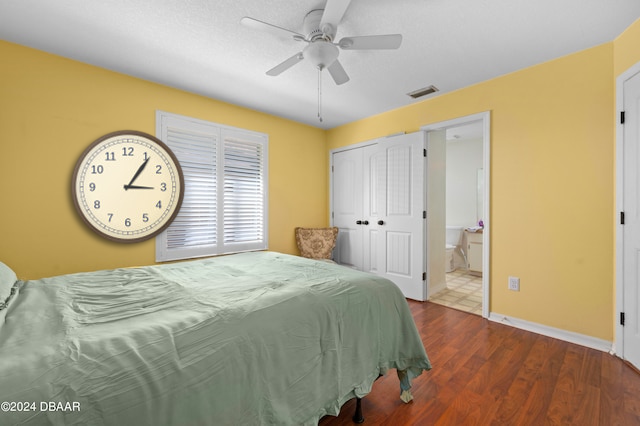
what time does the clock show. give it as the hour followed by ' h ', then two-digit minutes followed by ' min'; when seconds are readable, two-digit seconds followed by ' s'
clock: 3 h 06 min
